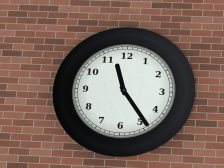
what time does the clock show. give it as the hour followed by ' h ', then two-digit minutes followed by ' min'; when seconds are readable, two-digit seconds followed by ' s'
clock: 11 h 24 min
